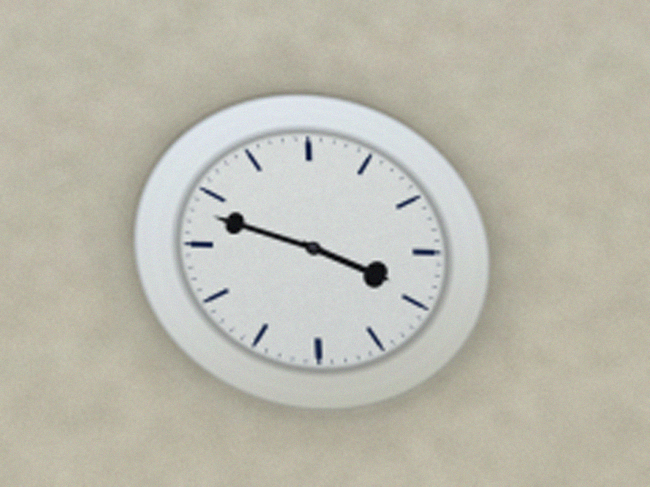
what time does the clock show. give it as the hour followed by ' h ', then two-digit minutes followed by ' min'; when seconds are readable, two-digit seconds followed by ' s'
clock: 3 h 48 min
